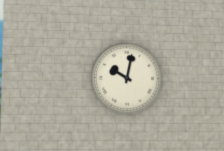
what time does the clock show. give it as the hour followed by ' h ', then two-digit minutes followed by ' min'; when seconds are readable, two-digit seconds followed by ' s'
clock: 10 h 02 min
